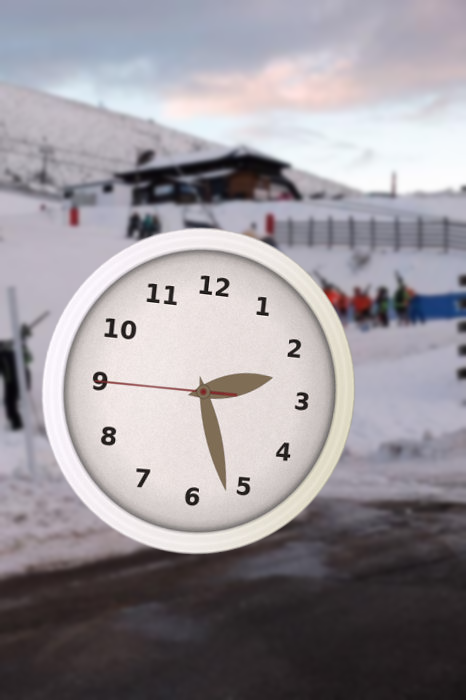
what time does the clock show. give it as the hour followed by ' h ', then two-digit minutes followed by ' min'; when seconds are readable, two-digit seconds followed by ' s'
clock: 2 h 26 min 45 s
